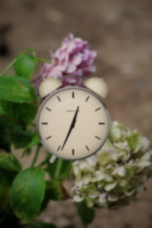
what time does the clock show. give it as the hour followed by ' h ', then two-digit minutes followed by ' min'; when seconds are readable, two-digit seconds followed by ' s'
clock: 12 h 34 min
